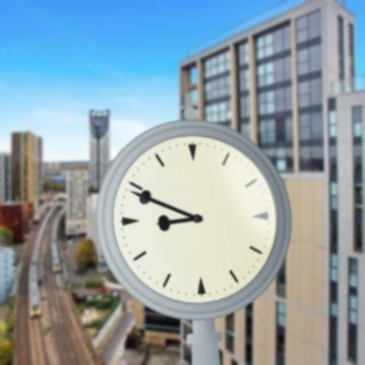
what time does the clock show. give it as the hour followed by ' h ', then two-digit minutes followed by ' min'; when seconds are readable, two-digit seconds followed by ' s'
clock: 8 h 49 min
